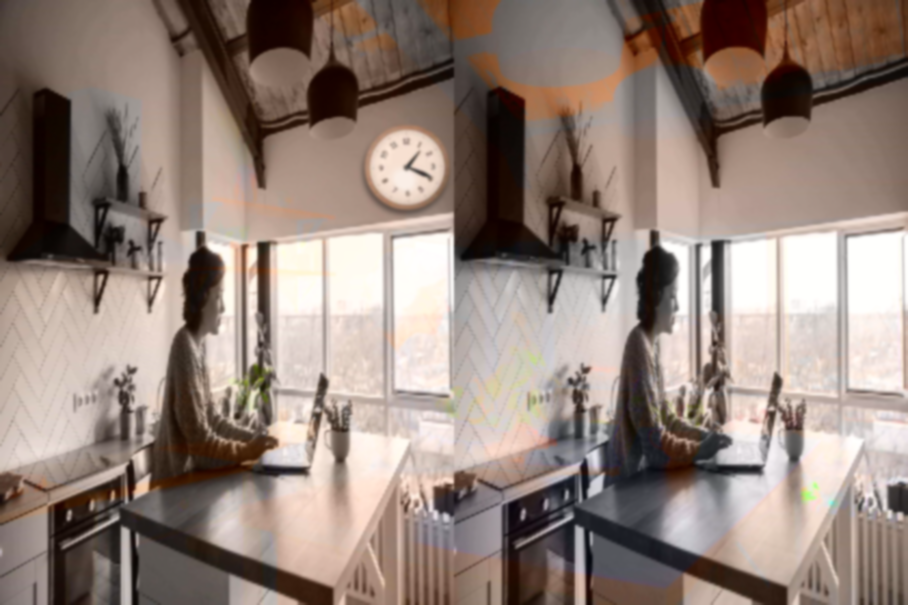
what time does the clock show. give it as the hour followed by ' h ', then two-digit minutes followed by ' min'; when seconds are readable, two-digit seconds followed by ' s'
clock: 1 h 19 min
